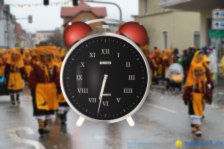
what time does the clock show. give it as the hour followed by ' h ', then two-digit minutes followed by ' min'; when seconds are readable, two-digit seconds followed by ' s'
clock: 6 h 32 min
